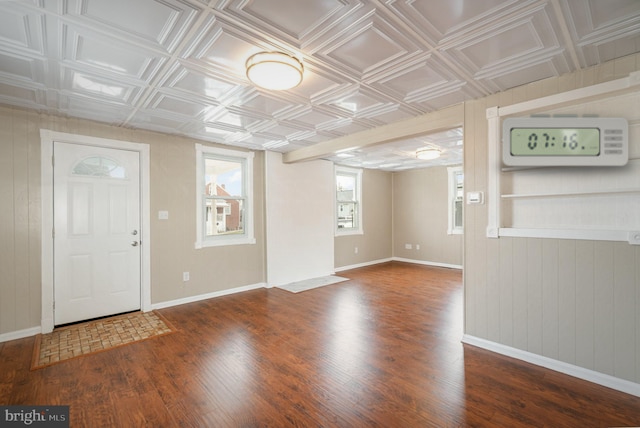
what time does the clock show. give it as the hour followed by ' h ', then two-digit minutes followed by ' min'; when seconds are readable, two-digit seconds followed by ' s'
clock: 7 h 16 min
